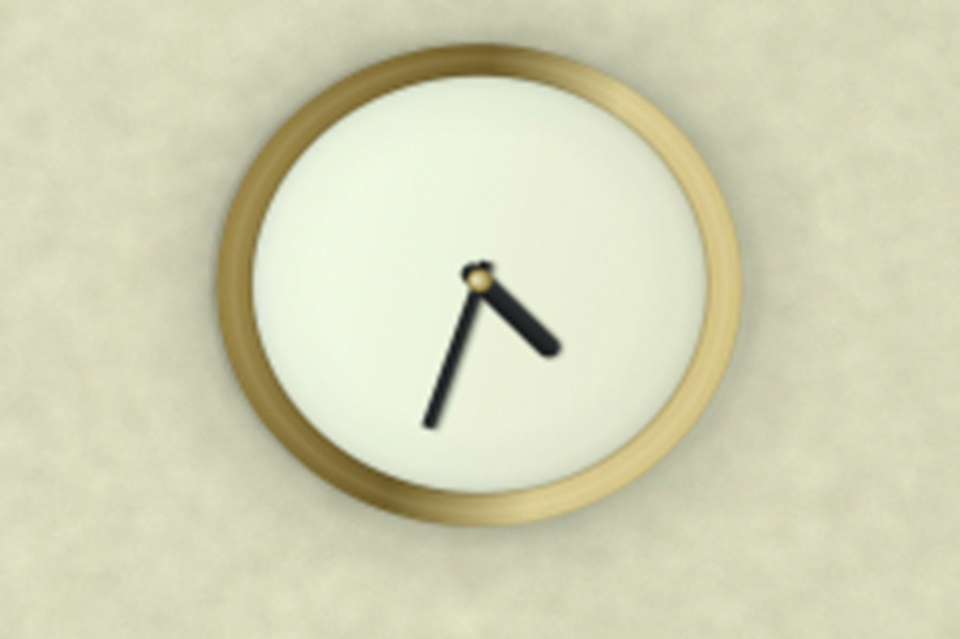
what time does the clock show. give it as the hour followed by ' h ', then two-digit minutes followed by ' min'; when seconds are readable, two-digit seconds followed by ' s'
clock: 4 h 33 min
